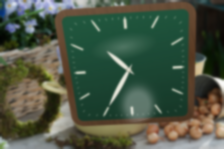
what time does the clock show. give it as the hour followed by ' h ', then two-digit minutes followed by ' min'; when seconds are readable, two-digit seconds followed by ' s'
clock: 10 h 35 min
